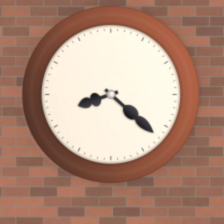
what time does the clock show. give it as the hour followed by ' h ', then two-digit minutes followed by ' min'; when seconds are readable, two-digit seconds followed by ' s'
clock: 8 h 22 min
